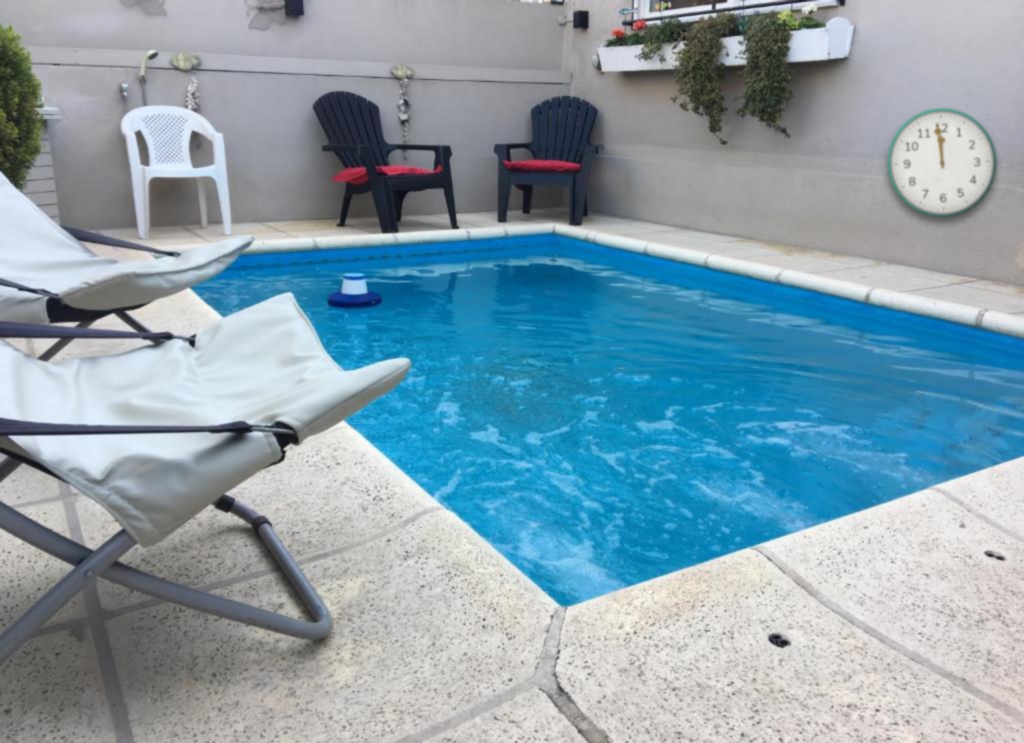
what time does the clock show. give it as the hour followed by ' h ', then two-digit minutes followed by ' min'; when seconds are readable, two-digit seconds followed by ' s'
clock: 11 h 59 min
